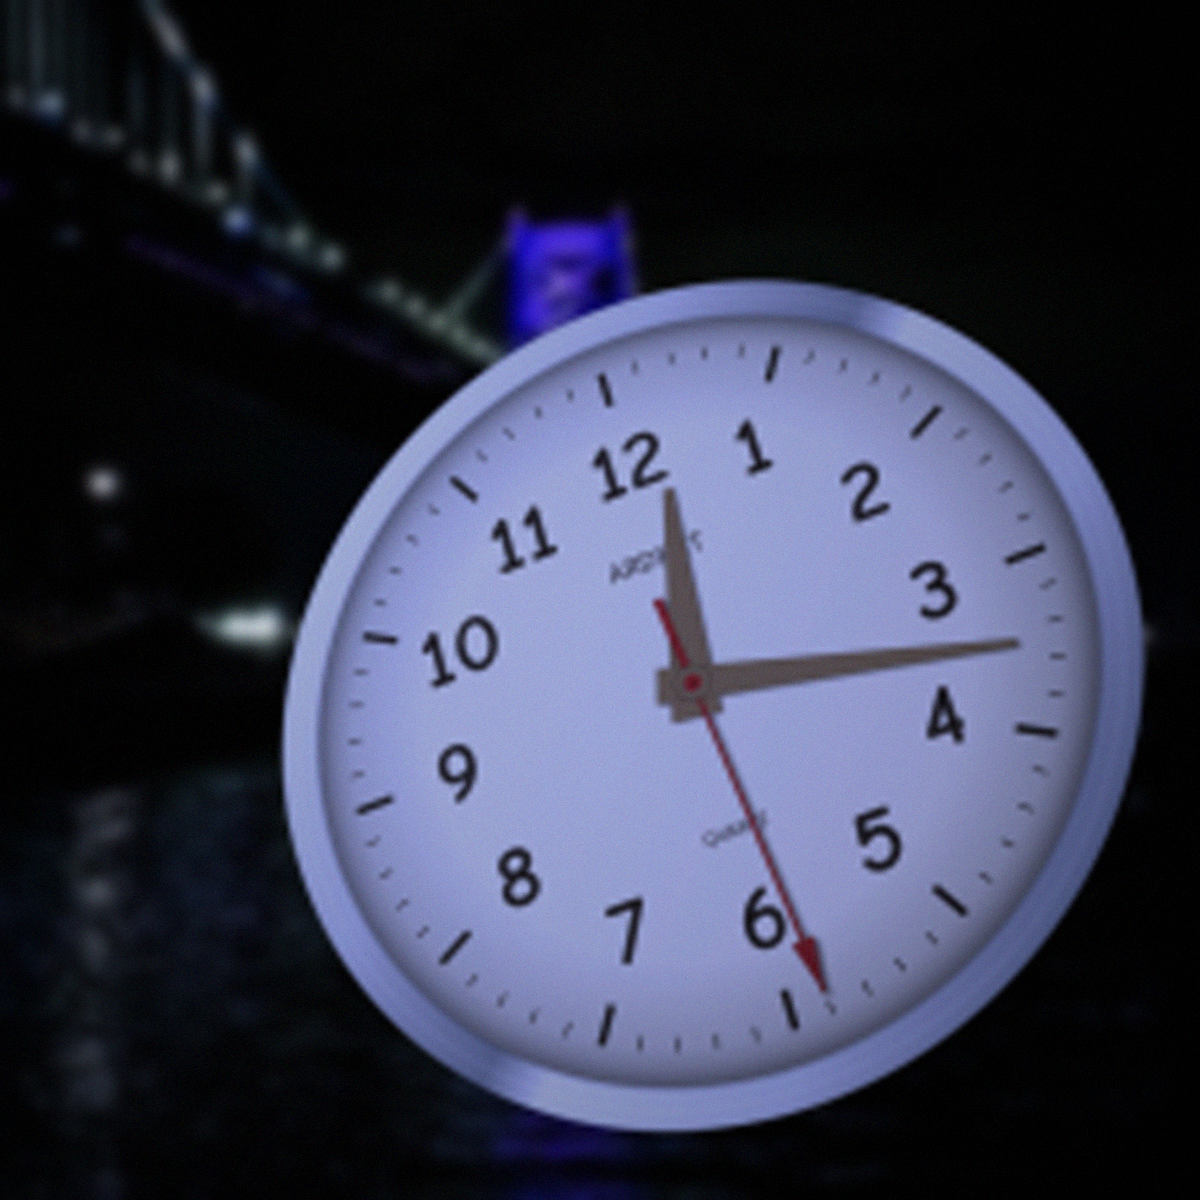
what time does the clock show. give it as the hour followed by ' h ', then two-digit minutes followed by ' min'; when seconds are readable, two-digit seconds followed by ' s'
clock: 12 h 17 min 29 s
